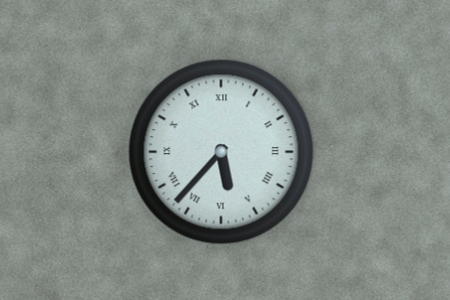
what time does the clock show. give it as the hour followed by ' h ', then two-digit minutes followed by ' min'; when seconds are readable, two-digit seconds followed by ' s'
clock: 5 h 37 min
